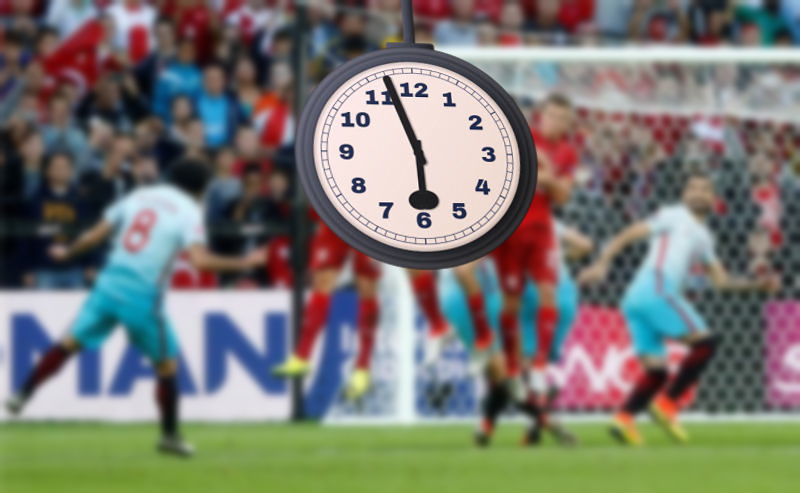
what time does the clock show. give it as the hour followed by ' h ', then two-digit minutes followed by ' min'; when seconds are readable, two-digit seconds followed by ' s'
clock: 5 h 57 min
